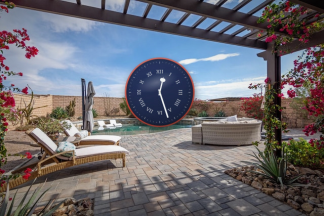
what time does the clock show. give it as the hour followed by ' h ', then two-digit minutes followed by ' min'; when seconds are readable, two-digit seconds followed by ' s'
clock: 12 h 27 min
